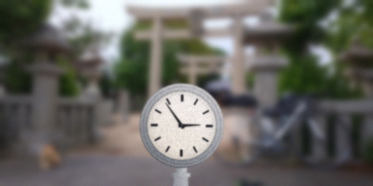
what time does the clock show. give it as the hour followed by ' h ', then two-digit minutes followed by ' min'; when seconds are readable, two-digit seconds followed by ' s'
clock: 2 h 54 min
